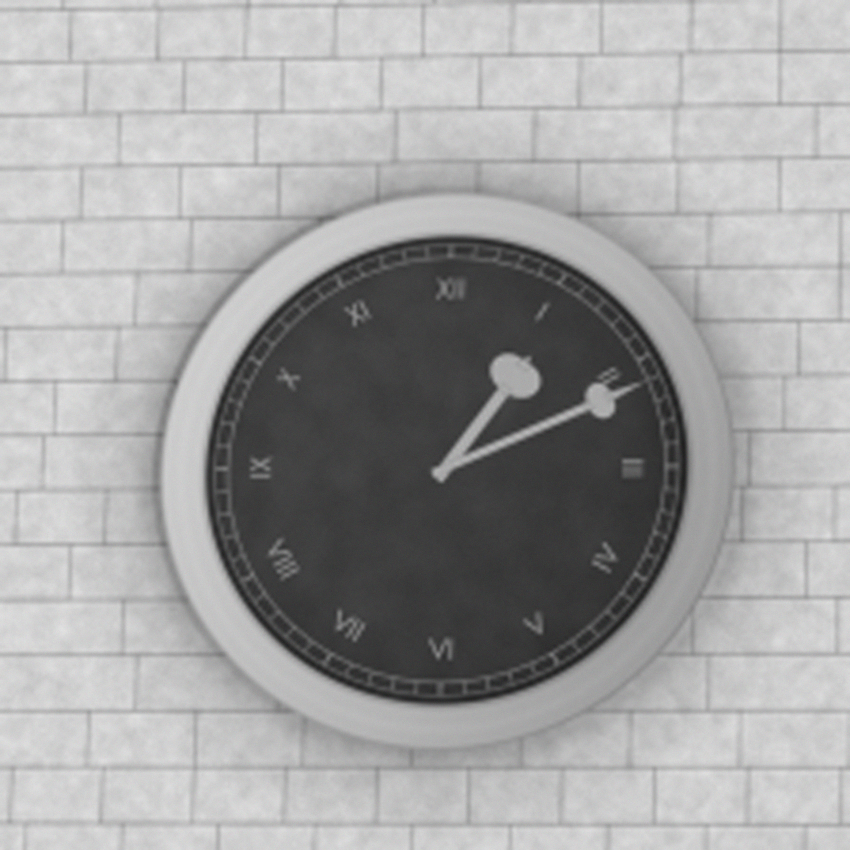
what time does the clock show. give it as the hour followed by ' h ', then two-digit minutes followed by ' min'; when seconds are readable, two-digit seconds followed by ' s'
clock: 1 h 11 min
